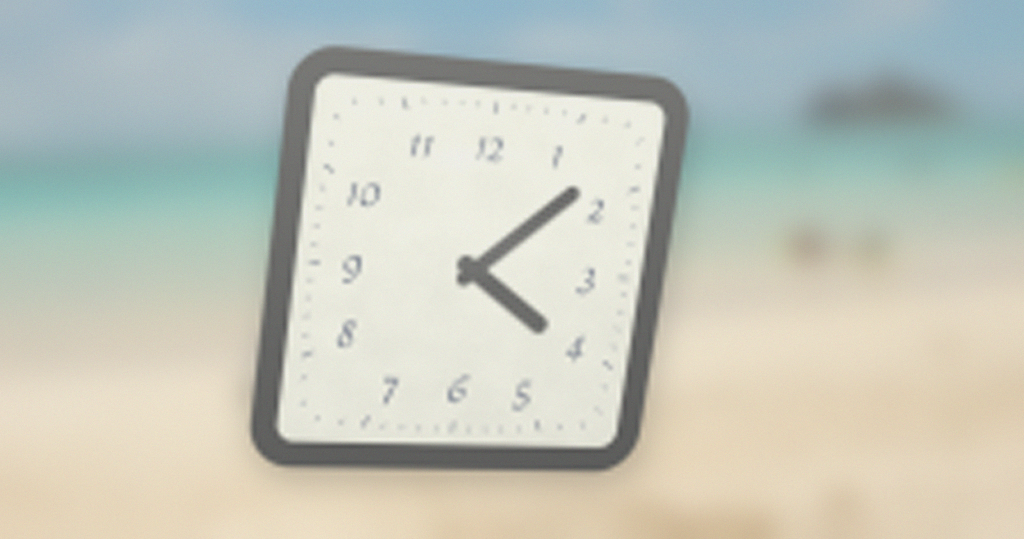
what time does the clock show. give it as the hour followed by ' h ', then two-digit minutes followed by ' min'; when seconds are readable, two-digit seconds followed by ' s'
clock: 4 h 08 min
